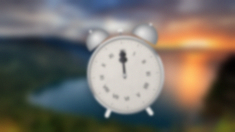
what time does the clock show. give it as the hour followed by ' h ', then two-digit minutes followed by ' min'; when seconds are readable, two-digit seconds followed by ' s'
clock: 12 h 00 min
